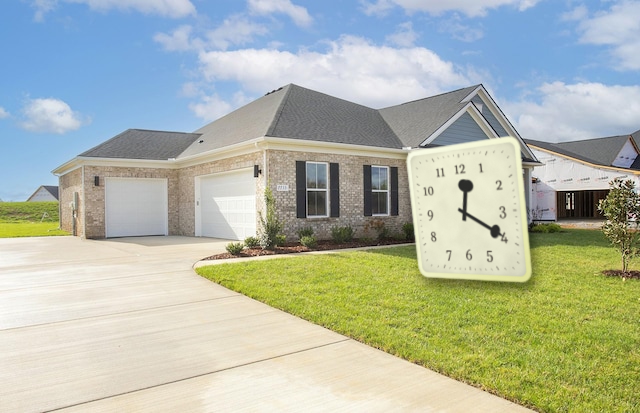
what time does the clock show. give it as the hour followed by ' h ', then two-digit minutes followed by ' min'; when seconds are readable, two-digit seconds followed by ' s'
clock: 12 h 20 min
